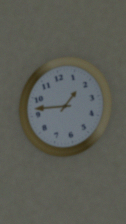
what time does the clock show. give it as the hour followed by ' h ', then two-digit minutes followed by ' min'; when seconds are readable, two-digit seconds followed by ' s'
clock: 1 h 47 min
